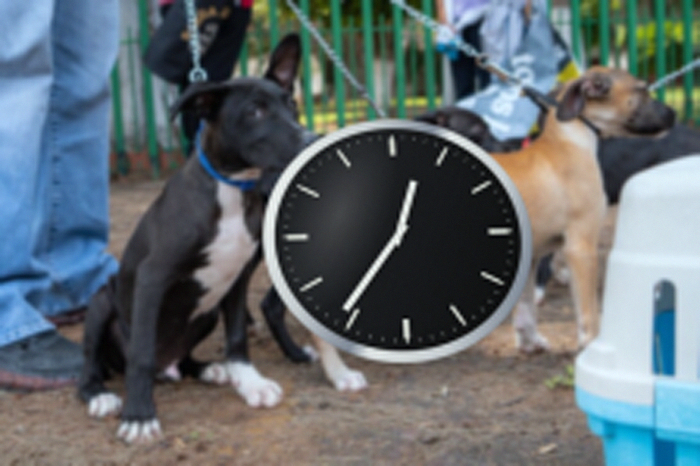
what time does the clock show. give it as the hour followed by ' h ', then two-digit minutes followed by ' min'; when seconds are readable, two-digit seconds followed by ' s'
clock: 12 h 36 min
